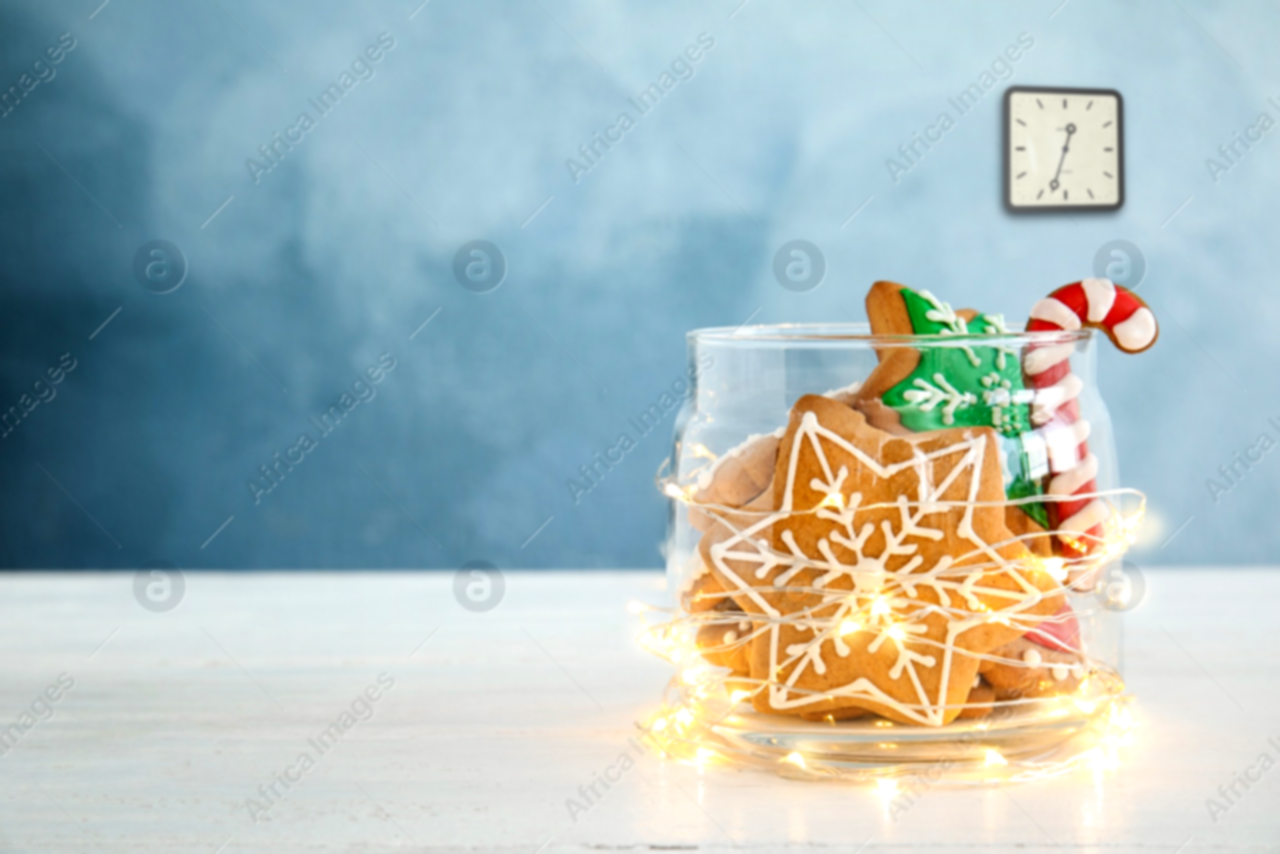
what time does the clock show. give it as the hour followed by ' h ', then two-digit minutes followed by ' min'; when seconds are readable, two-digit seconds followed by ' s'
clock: 12 h 33 min
